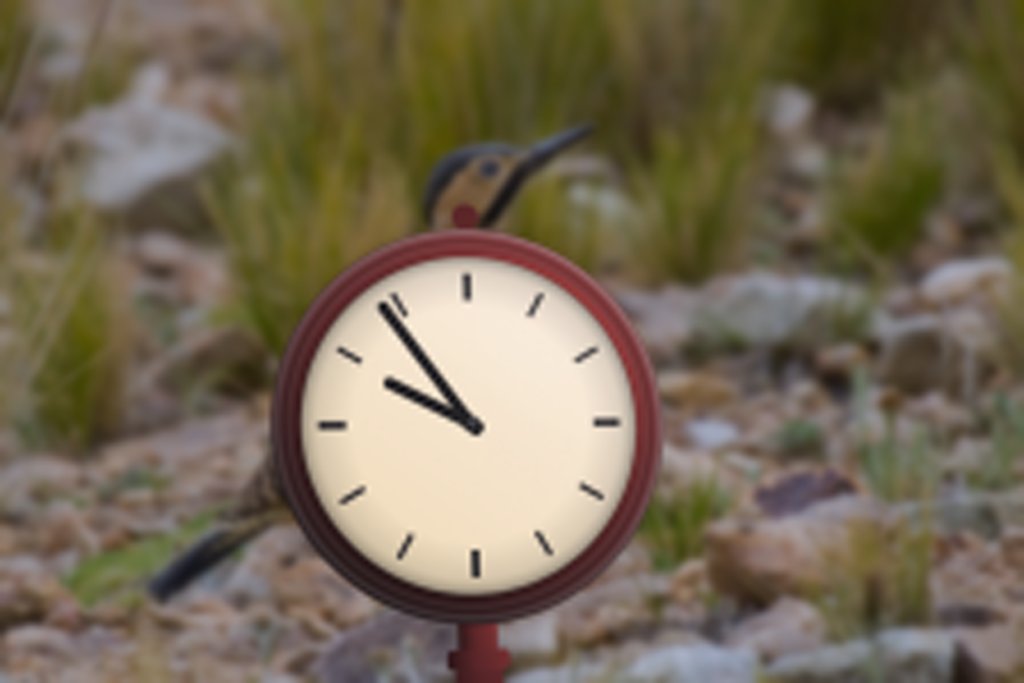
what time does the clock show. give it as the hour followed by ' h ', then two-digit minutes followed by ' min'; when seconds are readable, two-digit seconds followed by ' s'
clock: 9 h 54 min
